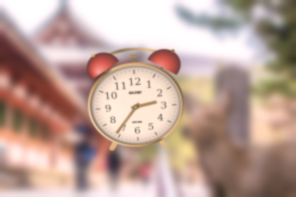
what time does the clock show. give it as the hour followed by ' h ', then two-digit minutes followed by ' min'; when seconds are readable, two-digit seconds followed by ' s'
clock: 2 h 36 min
